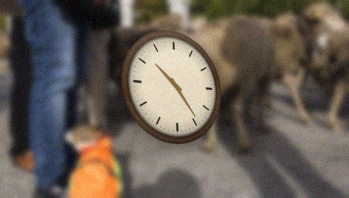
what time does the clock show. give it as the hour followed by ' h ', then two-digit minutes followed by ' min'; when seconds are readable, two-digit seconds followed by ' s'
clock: 10 h 24 min
